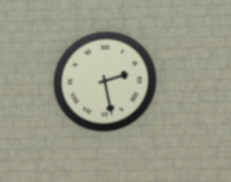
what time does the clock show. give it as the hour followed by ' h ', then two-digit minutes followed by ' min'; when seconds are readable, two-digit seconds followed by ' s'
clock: 2 h 28 min
